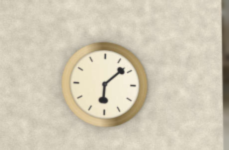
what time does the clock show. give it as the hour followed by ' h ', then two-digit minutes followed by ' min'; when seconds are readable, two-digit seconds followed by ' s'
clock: 6 h 08 min
